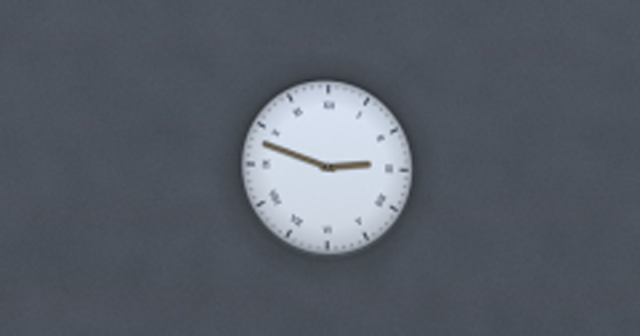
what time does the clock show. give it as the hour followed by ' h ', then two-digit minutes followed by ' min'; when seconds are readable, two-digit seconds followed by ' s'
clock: 2 h 48 min
